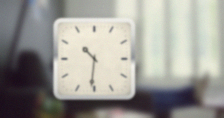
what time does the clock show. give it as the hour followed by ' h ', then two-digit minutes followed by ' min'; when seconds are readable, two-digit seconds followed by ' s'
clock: 10 h 31 min
